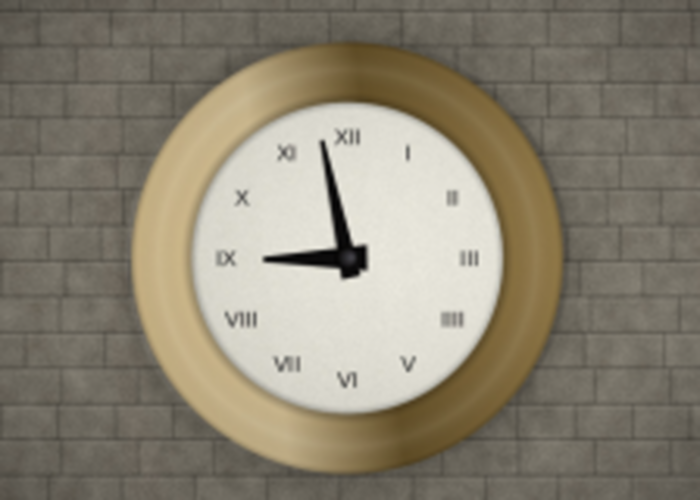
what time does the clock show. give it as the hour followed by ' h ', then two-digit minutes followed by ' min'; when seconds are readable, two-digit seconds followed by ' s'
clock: 8 h 58 min
